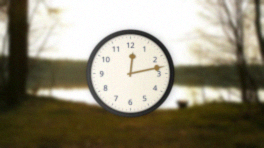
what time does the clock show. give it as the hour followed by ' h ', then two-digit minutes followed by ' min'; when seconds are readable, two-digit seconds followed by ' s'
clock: 12 h 13 min
